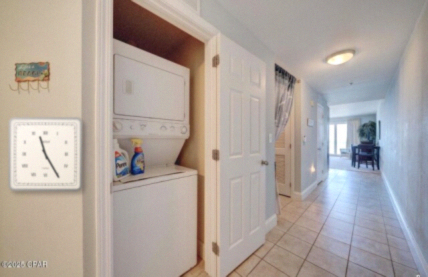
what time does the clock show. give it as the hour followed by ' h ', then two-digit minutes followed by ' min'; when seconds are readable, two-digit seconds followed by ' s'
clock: 11 h 25 min
